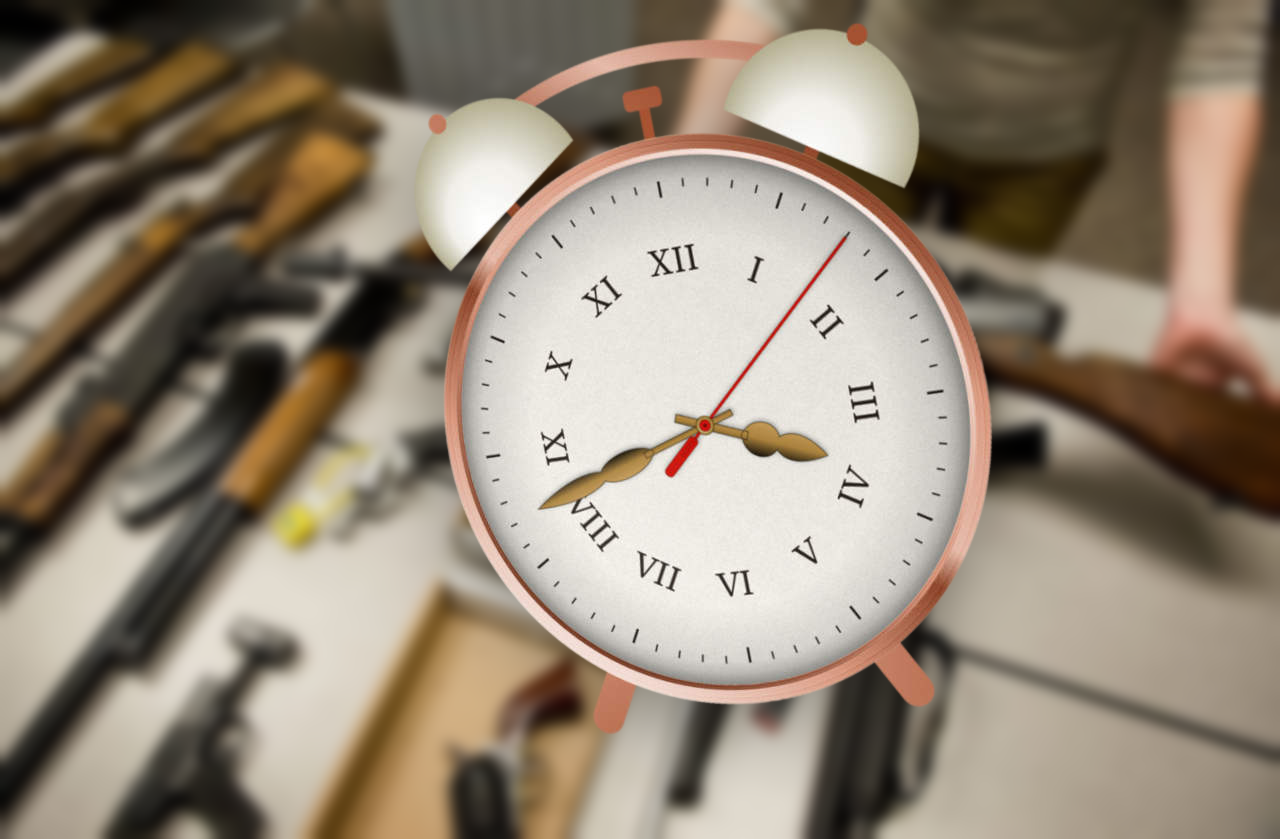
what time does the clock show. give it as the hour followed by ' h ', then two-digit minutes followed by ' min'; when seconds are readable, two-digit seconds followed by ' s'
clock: 3 h 42 min 08 s
